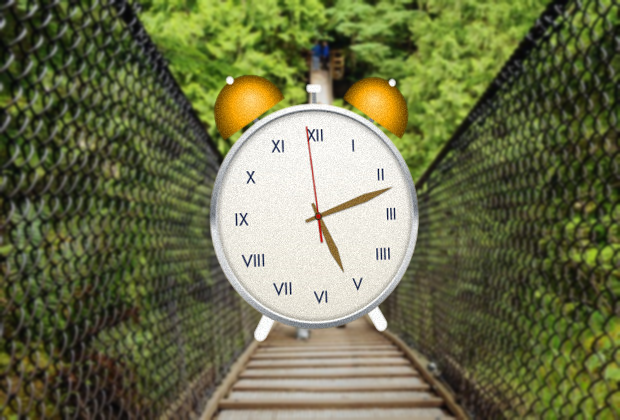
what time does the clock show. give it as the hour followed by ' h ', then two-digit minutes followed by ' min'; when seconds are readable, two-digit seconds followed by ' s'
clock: 5 h 11 min 59 s
